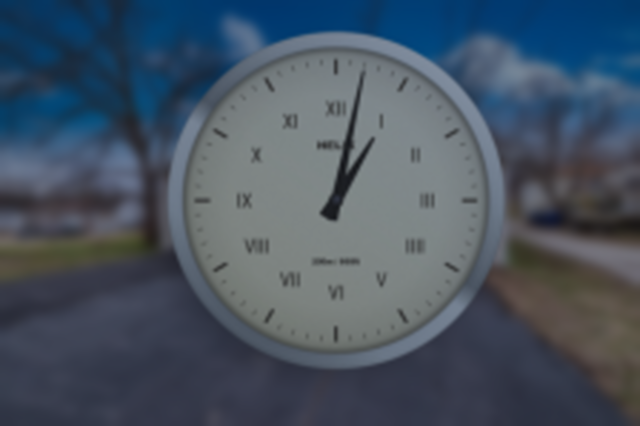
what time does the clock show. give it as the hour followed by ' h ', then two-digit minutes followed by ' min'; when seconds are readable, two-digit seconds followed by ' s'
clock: 1 h 02 min
